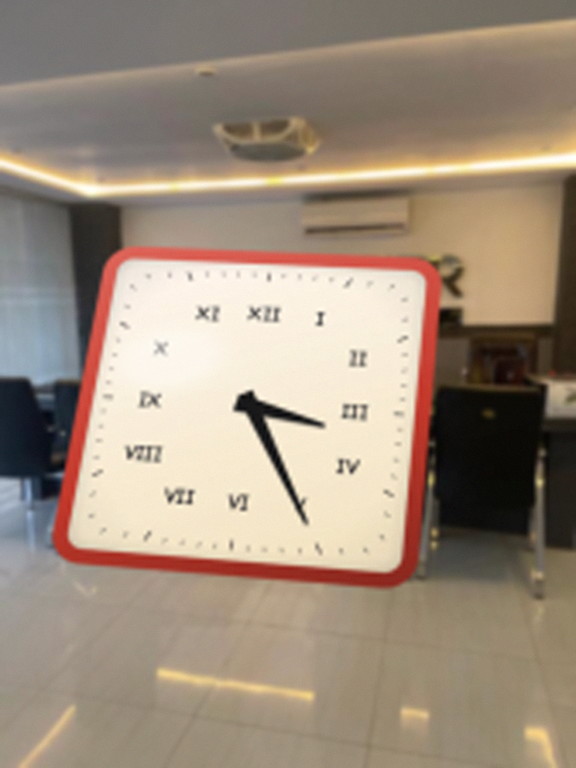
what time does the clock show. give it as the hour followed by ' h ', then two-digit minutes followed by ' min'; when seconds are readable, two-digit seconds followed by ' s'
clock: 3 h 25 min
